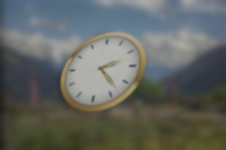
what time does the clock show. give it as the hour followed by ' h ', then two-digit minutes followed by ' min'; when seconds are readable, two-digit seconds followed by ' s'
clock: 2 h 23 min
